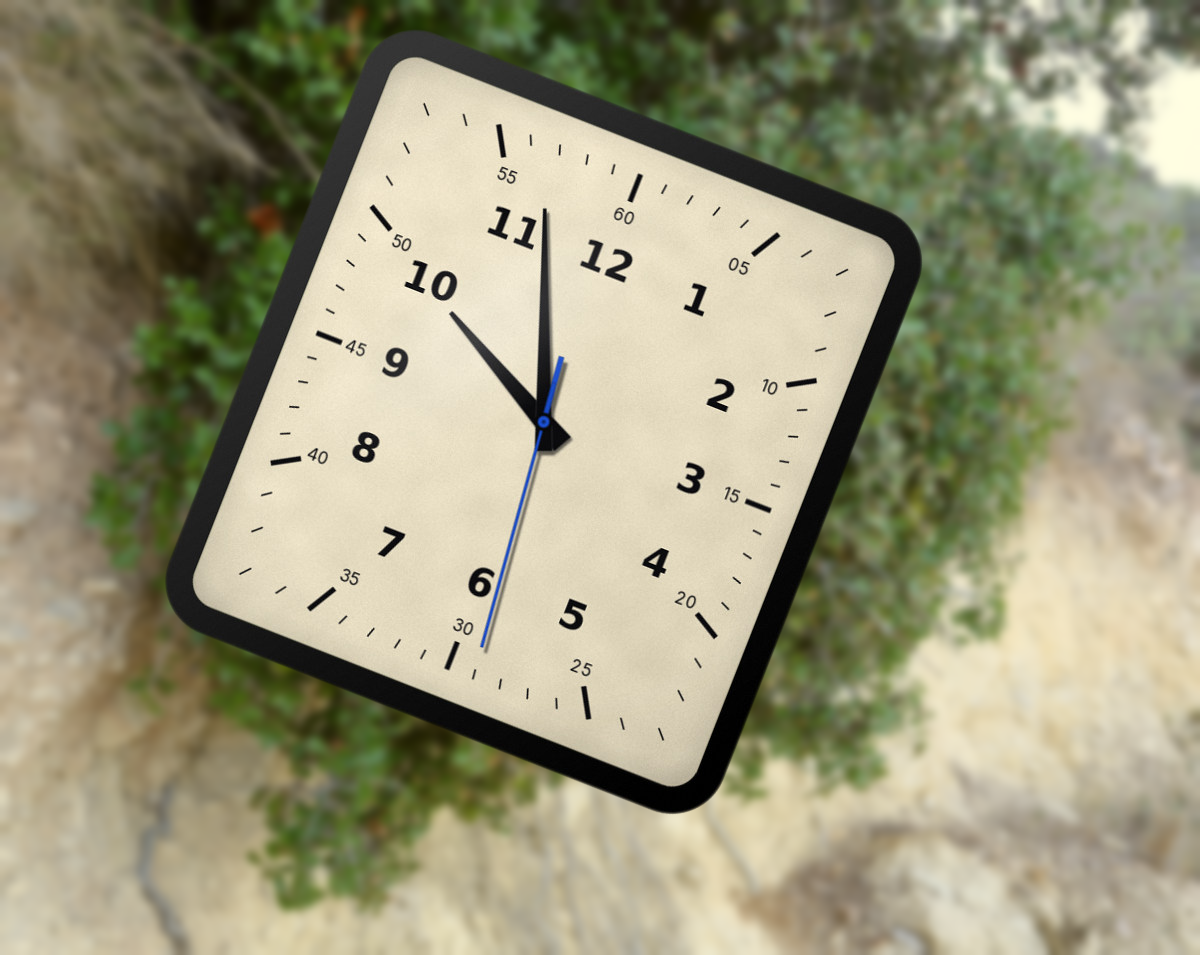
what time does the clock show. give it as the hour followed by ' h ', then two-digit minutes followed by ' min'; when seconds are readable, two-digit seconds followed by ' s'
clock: 9 h 56 min 29 s
